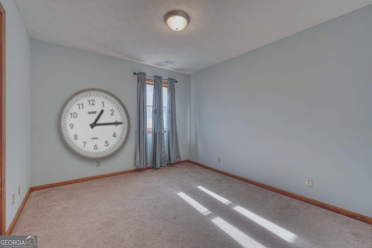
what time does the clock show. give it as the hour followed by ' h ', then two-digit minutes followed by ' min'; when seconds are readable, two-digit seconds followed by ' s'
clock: 1 h 15 min
